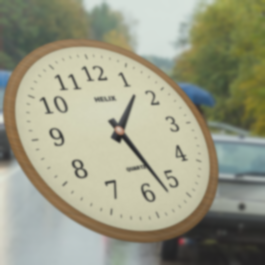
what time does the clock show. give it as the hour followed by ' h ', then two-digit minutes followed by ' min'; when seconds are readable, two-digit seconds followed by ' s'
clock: 1 h 27 min
